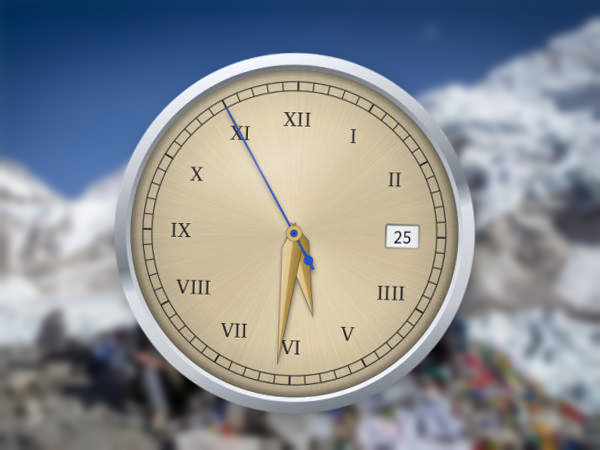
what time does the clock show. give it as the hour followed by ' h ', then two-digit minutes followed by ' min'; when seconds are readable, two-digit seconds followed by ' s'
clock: 5 h 30 min 55 s
